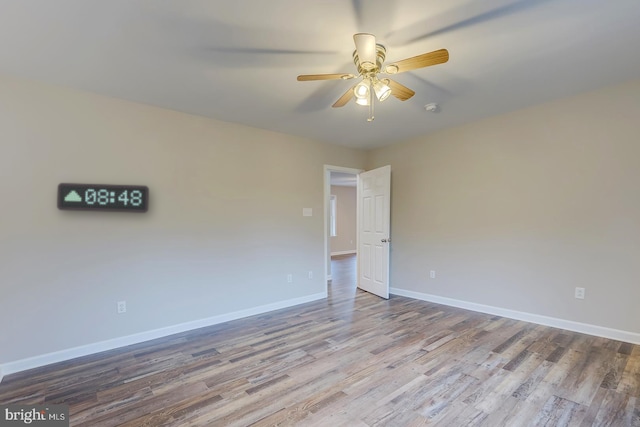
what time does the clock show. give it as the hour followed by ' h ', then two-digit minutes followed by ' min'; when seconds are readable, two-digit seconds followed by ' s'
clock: 8 h 48 min
